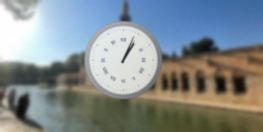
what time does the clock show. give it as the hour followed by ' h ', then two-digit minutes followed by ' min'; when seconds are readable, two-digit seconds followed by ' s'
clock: 1 h 04 min
